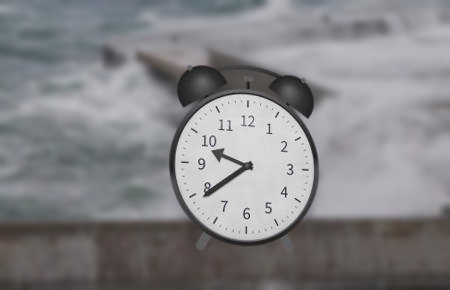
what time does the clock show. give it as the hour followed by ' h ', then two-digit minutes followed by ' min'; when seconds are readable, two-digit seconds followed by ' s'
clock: 9 h 39 min
